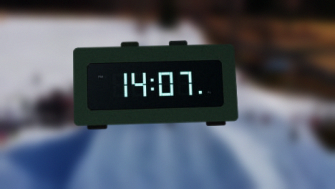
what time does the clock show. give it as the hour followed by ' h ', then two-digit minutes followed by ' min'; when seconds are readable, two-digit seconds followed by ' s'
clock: 14 h 07 min
